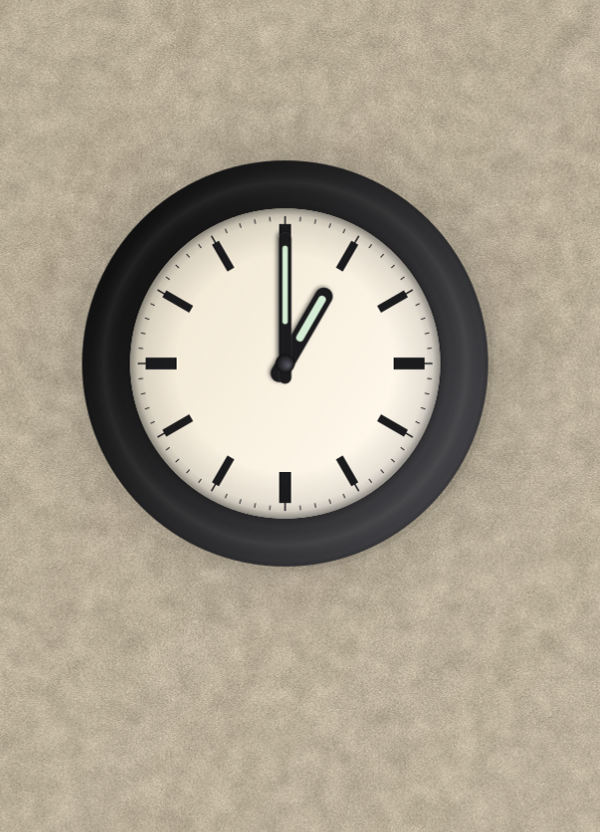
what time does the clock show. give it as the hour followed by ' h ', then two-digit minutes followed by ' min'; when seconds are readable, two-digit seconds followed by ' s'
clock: 1 h 00 min
